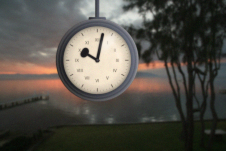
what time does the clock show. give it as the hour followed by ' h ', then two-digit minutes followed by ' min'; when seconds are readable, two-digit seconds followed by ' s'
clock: 10 h 02 min
